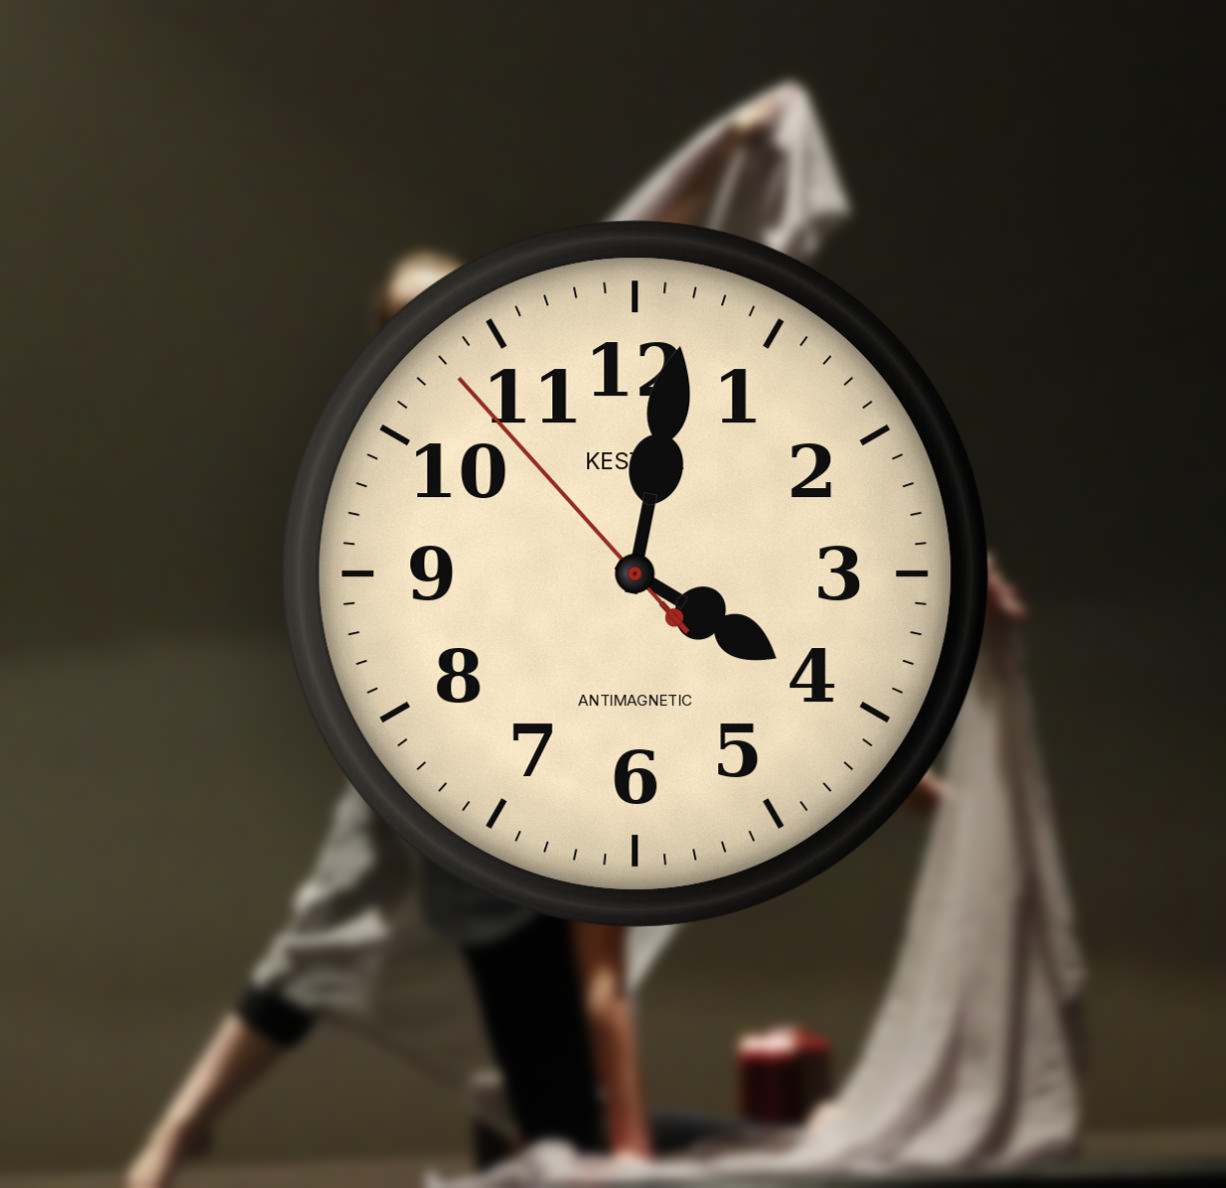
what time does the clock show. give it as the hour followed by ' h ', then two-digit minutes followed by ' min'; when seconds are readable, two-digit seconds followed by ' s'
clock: 4 h 01 min 53 s
